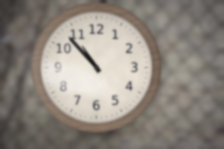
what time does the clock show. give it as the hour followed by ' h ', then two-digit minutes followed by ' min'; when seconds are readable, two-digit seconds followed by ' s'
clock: 10 h 53 min
